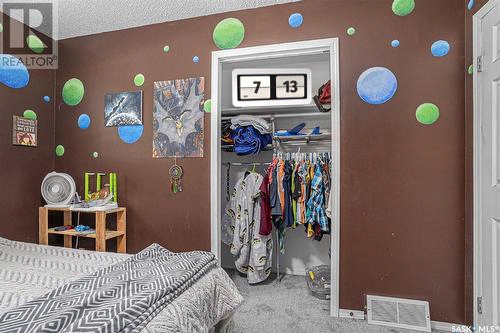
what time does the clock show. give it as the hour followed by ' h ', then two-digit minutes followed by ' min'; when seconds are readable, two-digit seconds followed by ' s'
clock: 7 h 13 min
